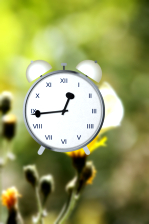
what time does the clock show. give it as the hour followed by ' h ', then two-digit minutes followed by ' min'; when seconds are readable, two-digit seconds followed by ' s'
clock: 12 h 44 min
